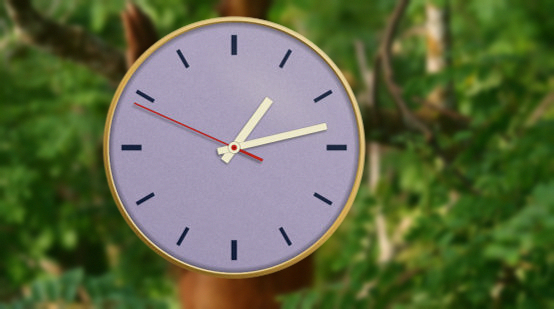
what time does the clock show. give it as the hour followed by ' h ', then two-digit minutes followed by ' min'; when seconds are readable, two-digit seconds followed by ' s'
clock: 1 h 12 min 49 s
